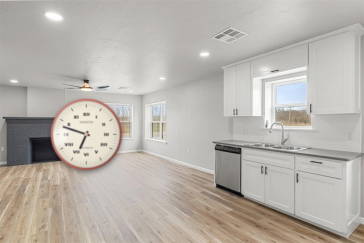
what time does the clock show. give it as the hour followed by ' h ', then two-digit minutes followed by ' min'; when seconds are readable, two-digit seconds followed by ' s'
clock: 6 h 48 min
